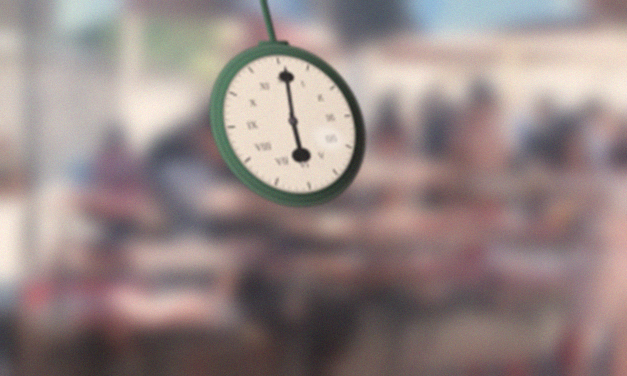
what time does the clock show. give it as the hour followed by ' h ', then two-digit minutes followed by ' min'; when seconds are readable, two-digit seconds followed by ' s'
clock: 6 h 01 min
